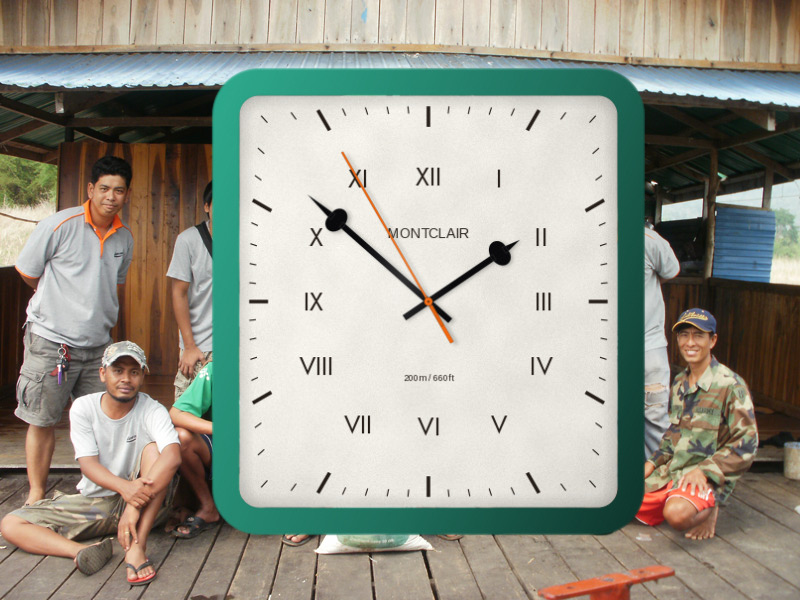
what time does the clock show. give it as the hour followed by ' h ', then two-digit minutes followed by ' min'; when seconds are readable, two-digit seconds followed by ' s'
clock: 1 h 51 min 55 s
